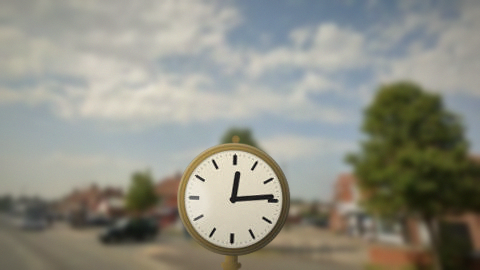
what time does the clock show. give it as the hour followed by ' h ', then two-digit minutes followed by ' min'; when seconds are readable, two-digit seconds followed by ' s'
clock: 12 h 14 min
